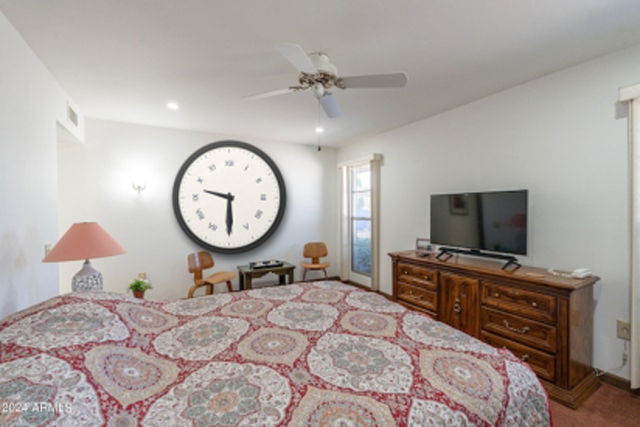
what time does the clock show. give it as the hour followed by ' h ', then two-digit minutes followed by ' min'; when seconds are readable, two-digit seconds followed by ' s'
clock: 9 h 30 min
